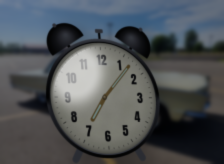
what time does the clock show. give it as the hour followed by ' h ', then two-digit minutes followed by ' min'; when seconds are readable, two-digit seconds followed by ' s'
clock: 7 h 07 min
